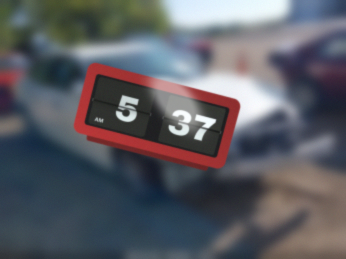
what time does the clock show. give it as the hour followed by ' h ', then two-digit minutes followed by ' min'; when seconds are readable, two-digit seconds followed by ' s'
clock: 5 h 37 min
